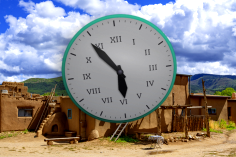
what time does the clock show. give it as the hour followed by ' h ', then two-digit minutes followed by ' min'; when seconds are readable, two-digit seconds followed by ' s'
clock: 5 h 54 min
